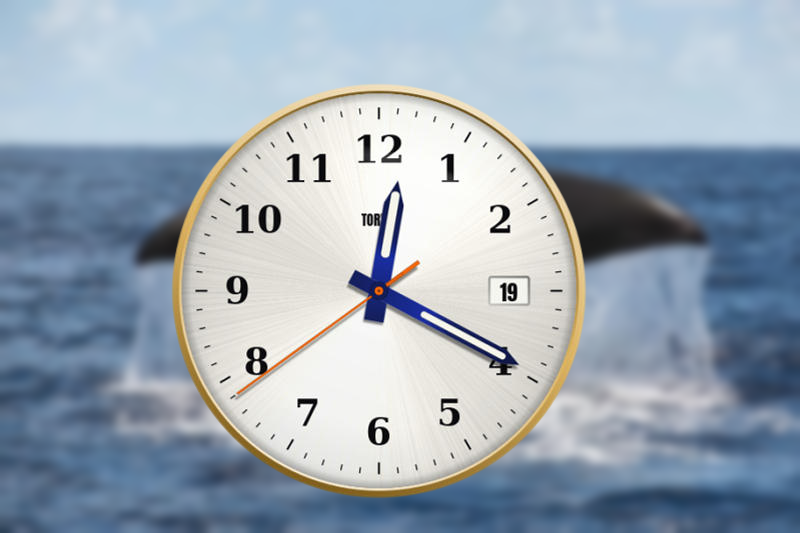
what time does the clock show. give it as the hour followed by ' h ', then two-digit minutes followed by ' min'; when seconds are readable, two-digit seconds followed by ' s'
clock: 12 h 19 min 39 s
